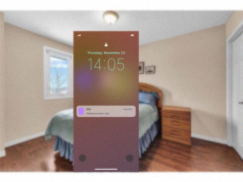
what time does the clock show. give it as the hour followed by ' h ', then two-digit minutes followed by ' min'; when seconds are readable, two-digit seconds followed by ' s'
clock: 14 h 05 min
